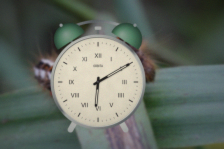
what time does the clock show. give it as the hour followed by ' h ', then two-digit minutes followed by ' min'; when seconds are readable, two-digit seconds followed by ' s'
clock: 6 h 10 min
